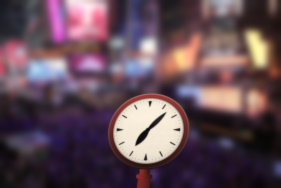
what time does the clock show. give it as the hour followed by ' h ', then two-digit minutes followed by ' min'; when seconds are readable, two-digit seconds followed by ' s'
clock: 7 h 07 min
